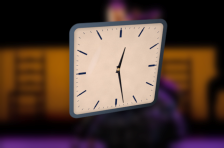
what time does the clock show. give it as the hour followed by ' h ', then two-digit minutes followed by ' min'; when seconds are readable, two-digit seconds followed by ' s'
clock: 12 h 28 min
